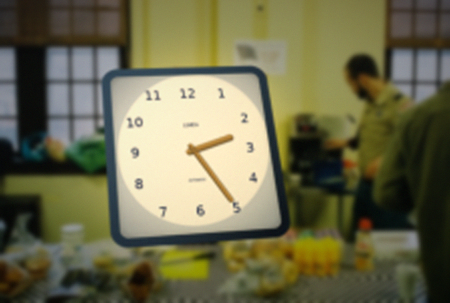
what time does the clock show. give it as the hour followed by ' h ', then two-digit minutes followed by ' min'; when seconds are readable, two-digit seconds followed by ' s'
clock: 2 h 25 min
